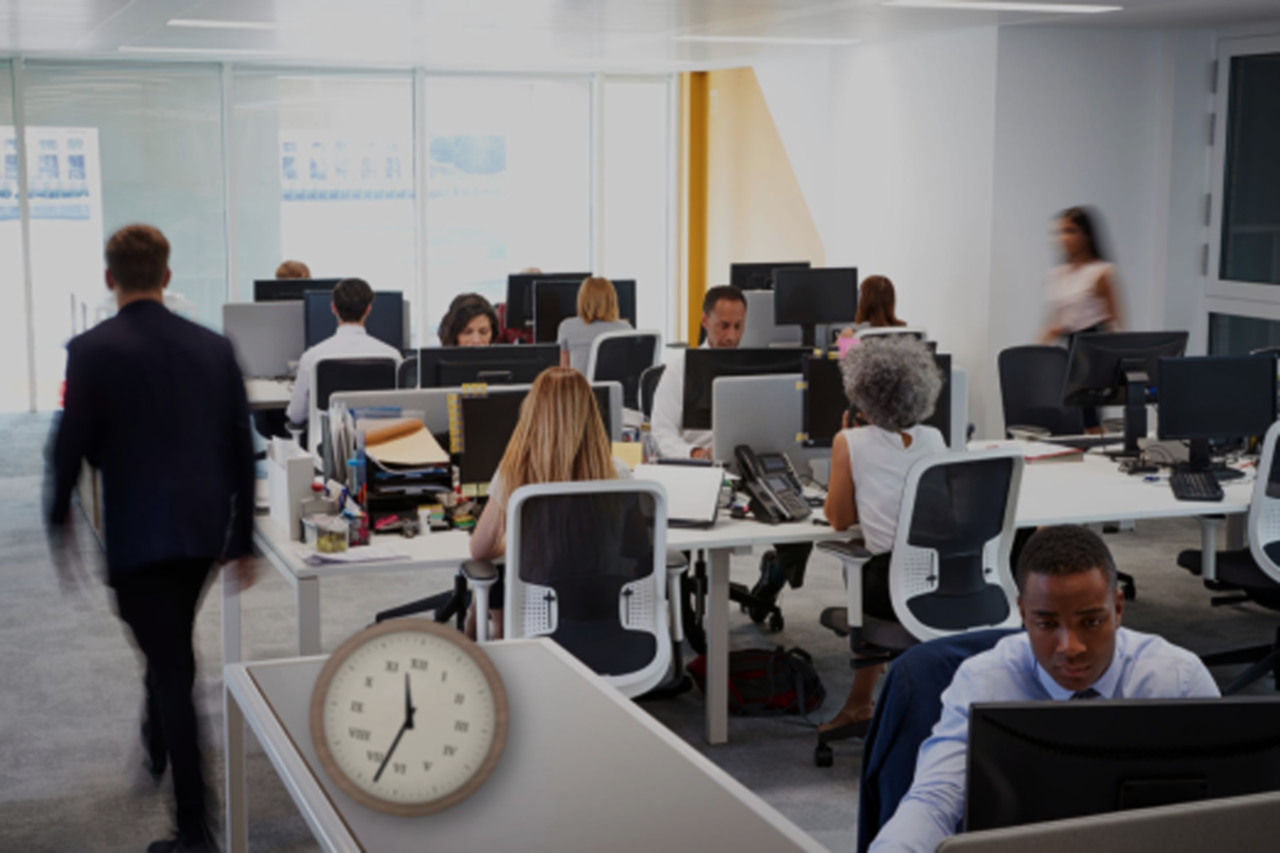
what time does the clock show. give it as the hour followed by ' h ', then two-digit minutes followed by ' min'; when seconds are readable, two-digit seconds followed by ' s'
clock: 11 h 33 min
